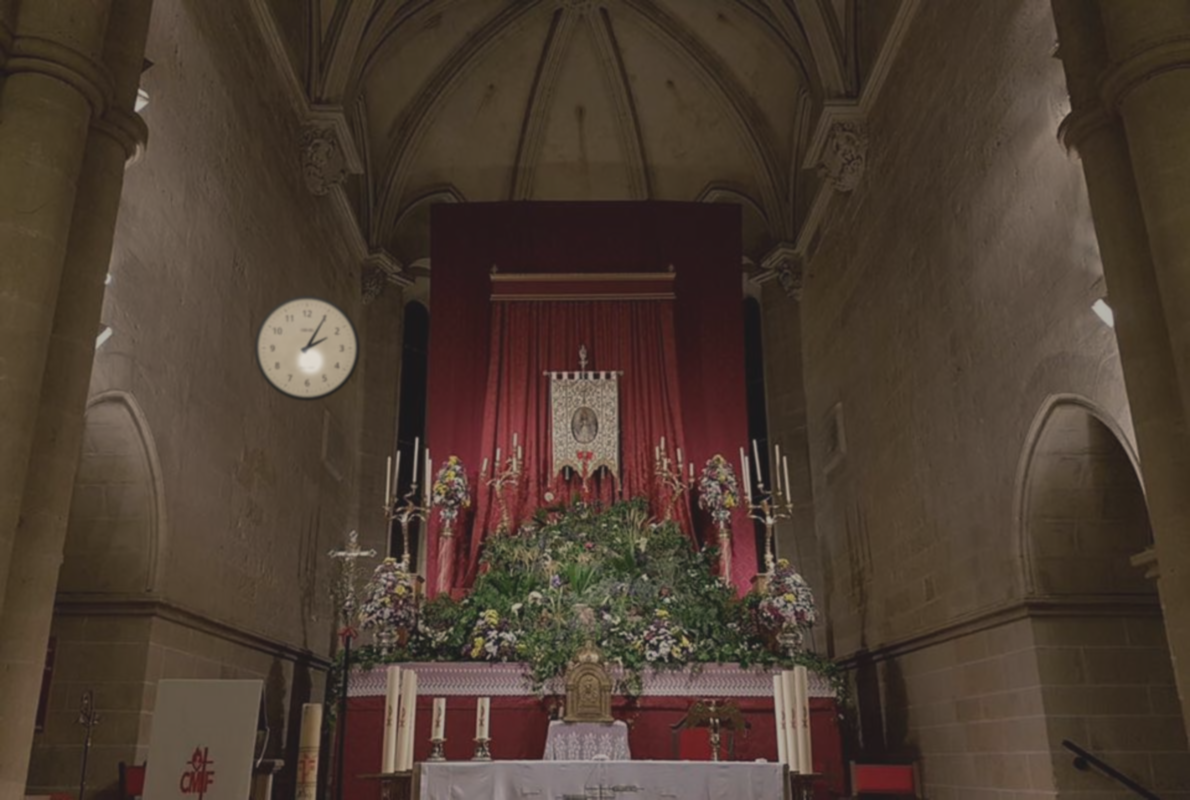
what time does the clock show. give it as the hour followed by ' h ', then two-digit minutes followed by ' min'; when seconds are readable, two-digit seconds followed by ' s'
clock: 2 h 05 min
